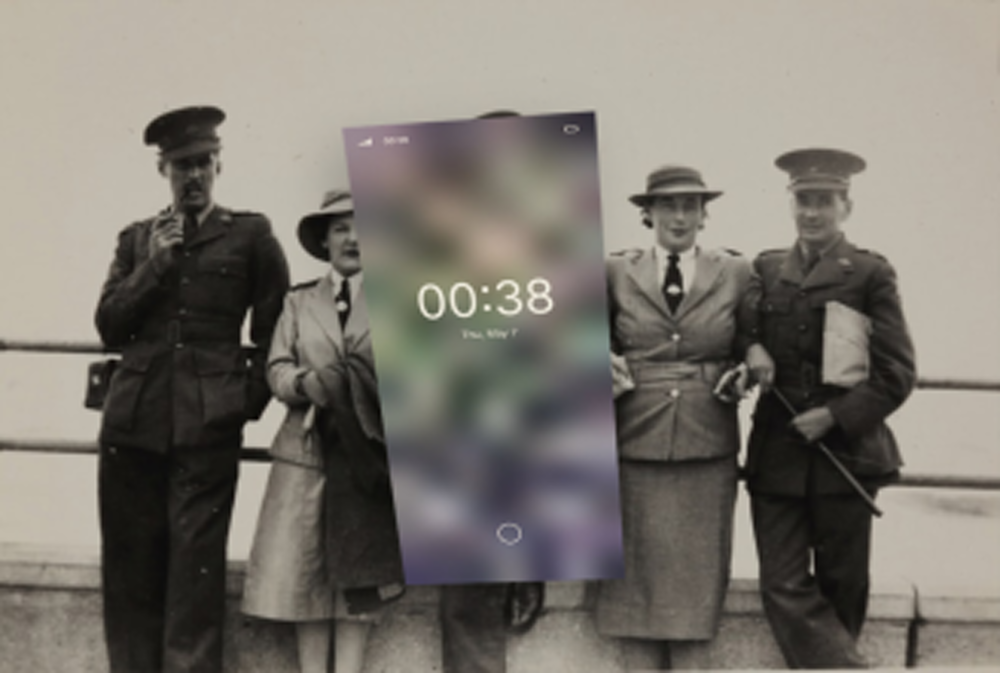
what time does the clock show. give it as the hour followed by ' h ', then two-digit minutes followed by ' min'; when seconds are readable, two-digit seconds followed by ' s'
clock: 0 h 38 min
